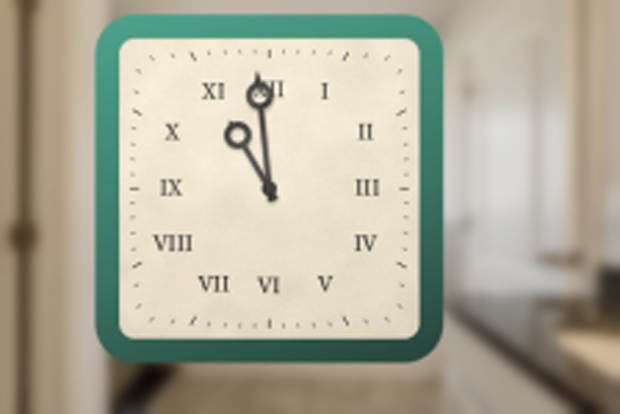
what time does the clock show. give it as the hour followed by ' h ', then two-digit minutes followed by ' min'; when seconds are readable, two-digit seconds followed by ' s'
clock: 10 h 59 min
